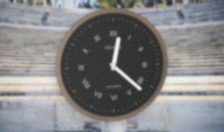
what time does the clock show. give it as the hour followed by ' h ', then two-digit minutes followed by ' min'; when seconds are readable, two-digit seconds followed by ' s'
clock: 12 h 22 min
